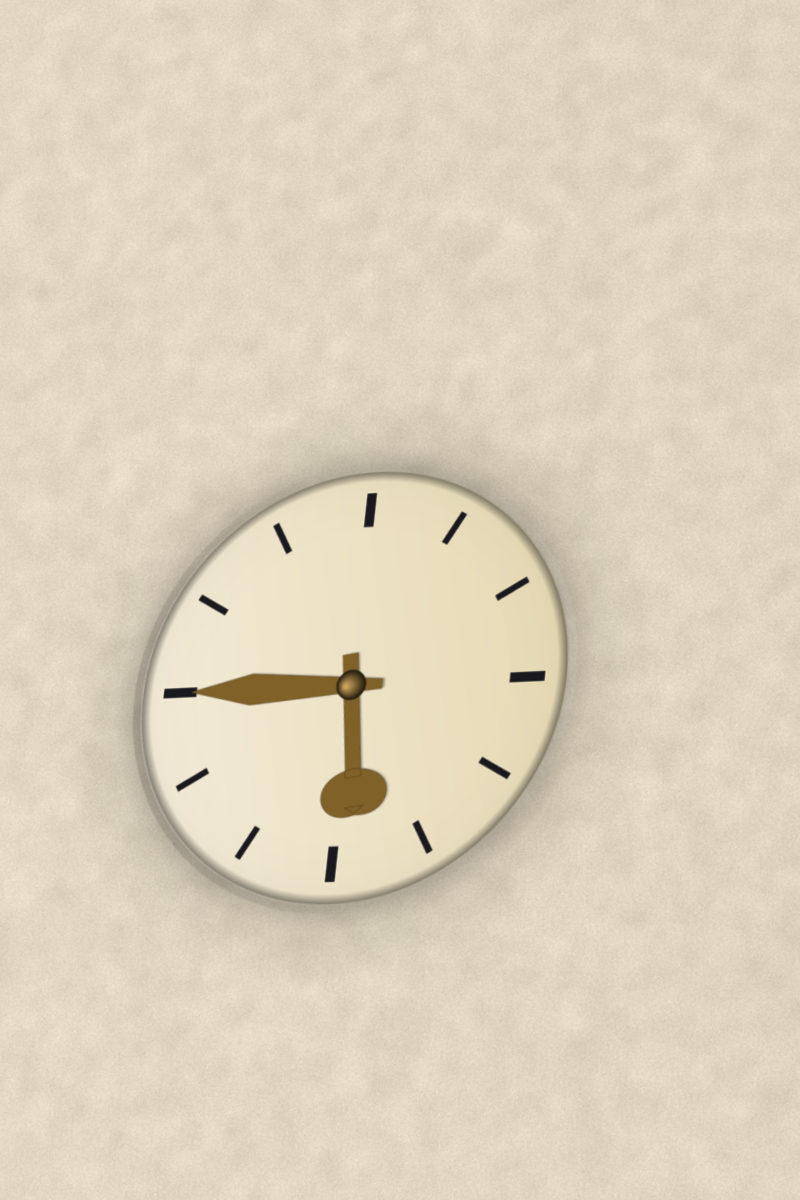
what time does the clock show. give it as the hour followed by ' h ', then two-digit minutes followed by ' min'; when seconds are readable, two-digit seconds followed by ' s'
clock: 5 h 45 min
